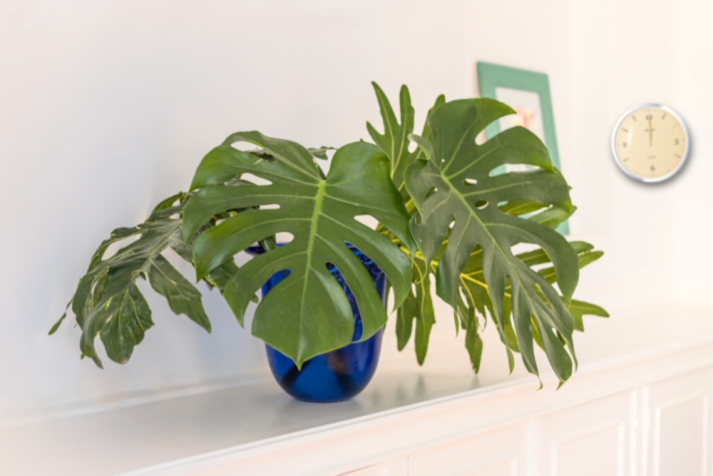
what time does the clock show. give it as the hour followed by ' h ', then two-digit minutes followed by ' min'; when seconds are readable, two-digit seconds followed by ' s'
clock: 12 h 00 min
